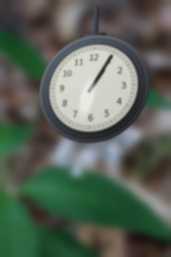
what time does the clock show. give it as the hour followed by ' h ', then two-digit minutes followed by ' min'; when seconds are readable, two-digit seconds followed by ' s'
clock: 1 h 05 min
